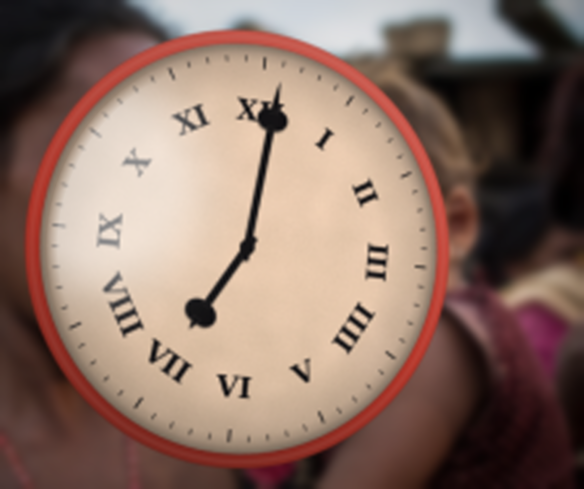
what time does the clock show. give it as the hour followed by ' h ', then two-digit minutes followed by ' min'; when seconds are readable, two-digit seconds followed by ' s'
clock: 7 h 01 min
